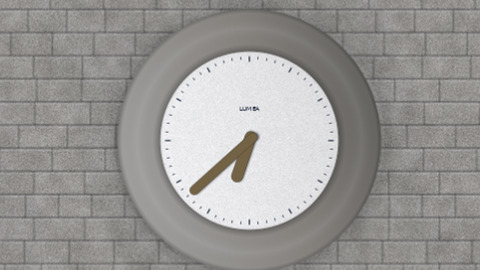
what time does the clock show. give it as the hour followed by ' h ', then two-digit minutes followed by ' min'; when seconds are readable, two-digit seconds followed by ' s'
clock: 6 h 38 min
